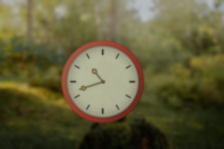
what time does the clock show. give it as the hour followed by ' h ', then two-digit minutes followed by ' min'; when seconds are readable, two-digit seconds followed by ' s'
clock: 10 h 42 min
